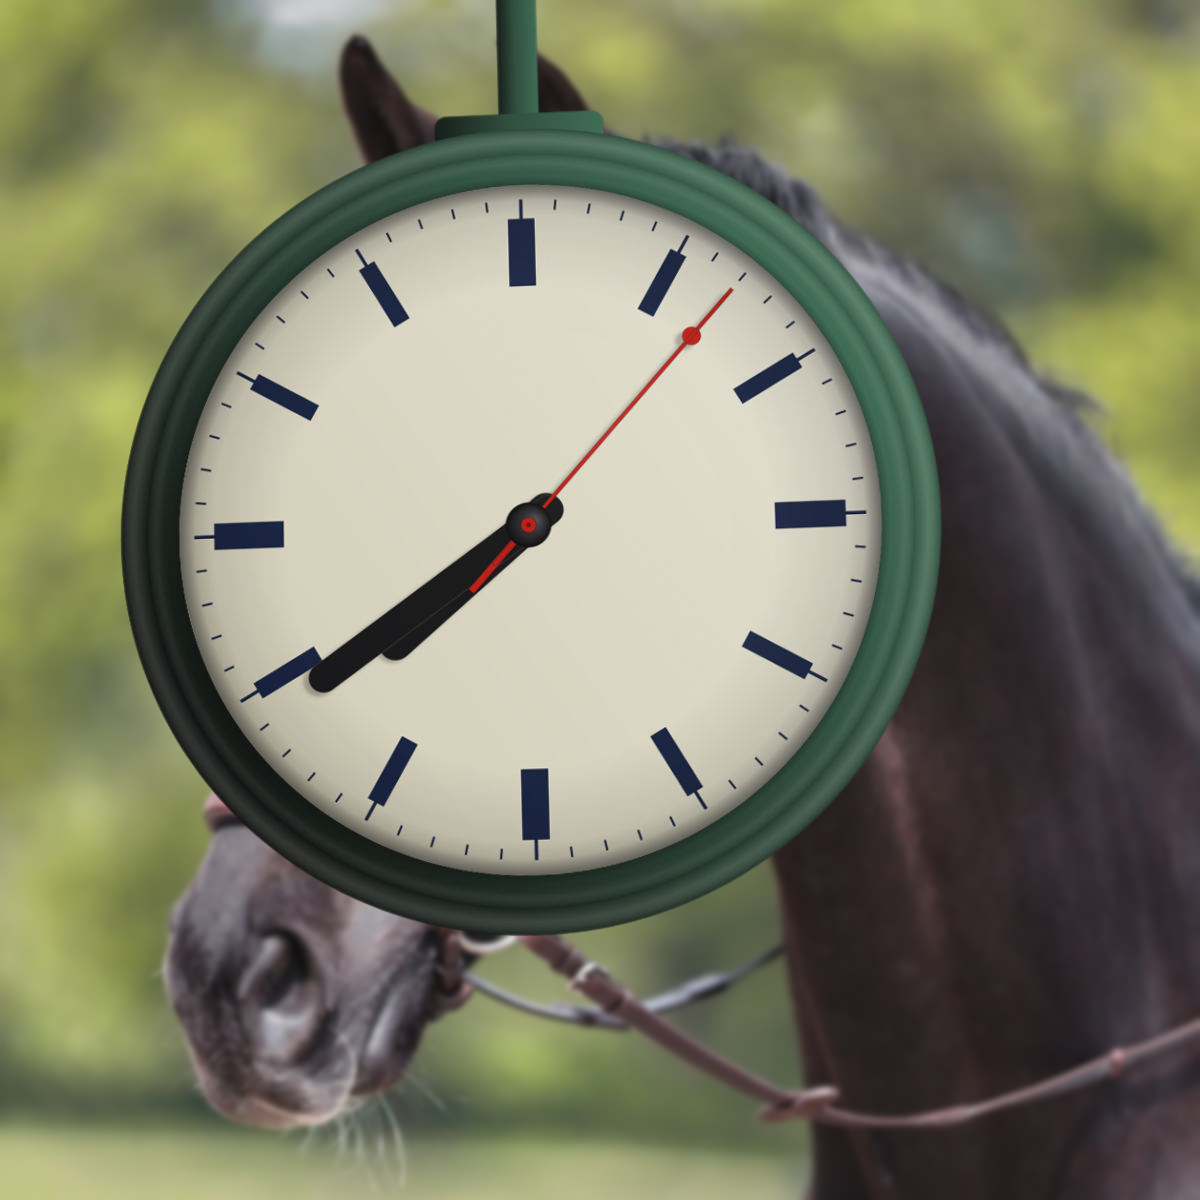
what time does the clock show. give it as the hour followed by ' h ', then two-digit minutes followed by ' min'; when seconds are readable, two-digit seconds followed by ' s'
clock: 7 h 39 min 07 s
